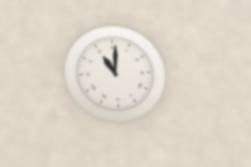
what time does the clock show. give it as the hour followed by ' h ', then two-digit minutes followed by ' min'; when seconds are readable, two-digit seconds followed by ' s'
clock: 11 h 01 min
